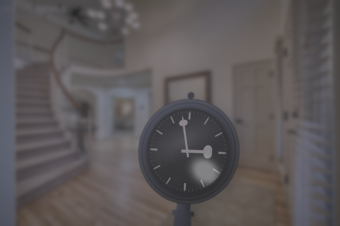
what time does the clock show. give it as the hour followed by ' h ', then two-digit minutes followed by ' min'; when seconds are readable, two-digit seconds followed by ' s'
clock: 2 h 58 min
